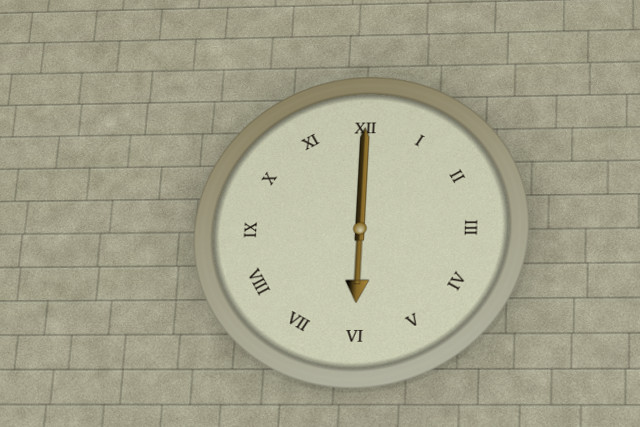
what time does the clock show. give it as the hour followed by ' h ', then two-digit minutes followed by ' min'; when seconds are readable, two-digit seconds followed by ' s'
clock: 6 h 00 min
